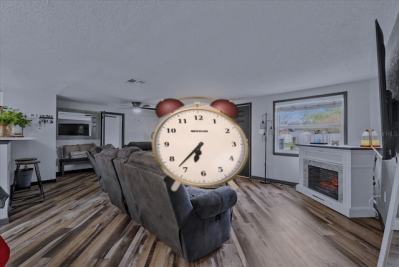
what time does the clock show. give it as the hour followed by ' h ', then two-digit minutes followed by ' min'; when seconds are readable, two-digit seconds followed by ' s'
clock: 6 h 37 min
